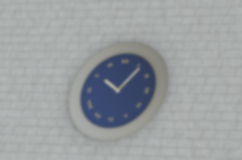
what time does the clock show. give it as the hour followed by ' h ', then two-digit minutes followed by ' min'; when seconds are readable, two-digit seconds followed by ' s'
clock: 10 h 06 min
